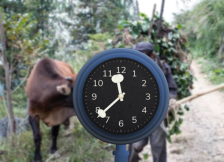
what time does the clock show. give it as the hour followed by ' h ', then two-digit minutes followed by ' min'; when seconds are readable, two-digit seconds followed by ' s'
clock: 11 h 38 min
